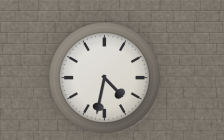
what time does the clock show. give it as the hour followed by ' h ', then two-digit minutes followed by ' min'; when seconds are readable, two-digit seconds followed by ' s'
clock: 4 h 32 min
